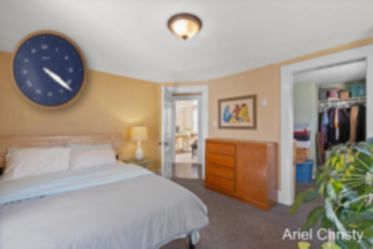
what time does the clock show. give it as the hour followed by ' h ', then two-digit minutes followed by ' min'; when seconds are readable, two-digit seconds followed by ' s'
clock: 4 h 22 min
